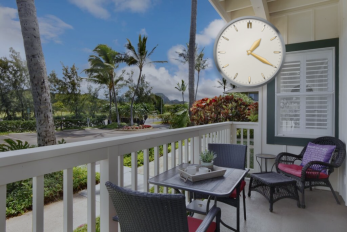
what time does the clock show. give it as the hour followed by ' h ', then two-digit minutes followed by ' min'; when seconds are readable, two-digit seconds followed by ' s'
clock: 1 h 20 min
